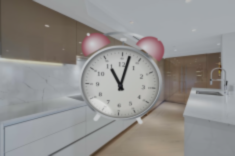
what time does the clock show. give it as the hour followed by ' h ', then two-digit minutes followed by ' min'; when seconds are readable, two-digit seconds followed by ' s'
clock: 11 h 02 min
